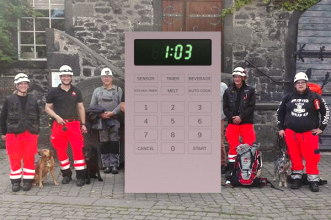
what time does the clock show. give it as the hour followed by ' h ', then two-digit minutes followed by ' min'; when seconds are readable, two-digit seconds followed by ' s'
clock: 1 h 03 min
